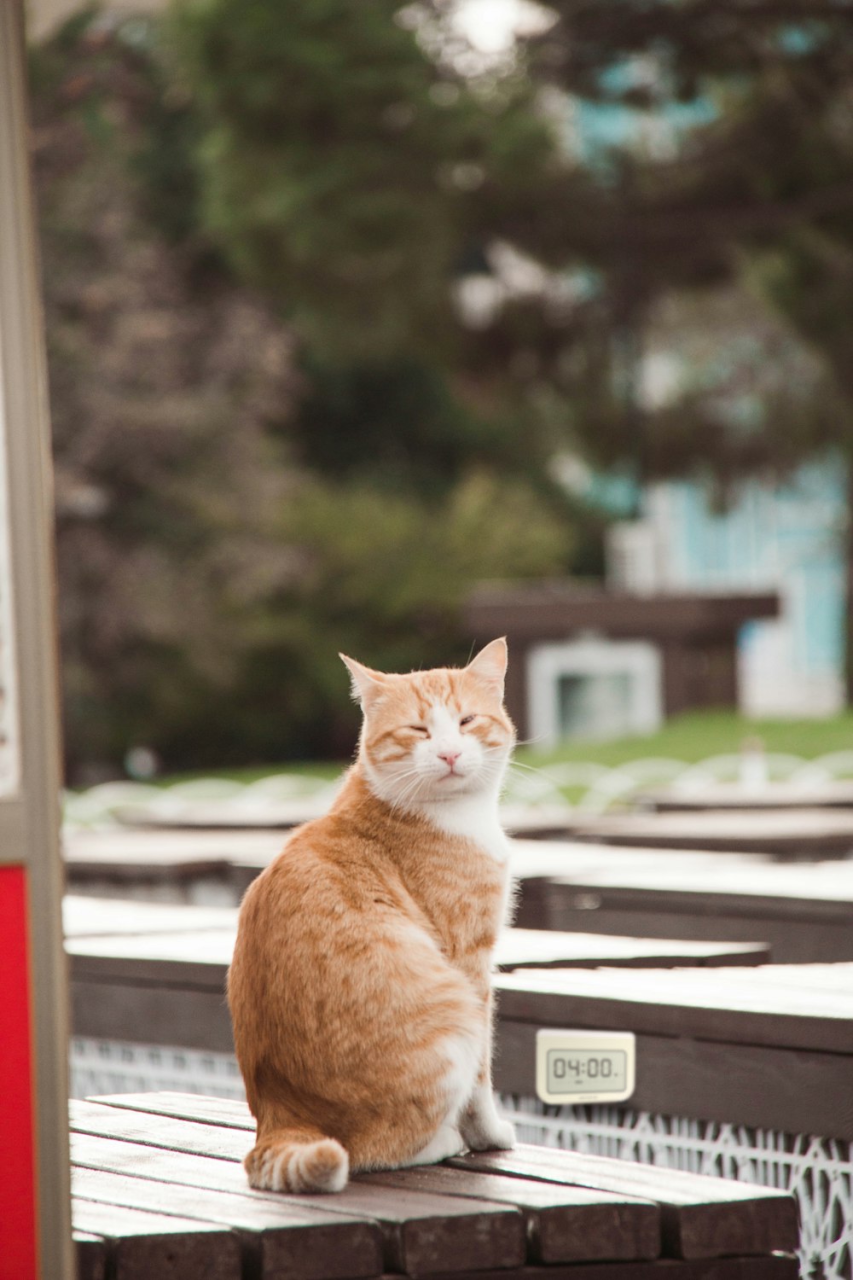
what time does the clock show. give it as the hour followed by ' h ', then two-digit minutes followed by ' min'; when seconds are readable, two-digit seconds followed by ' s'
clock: 4 h 00 min
